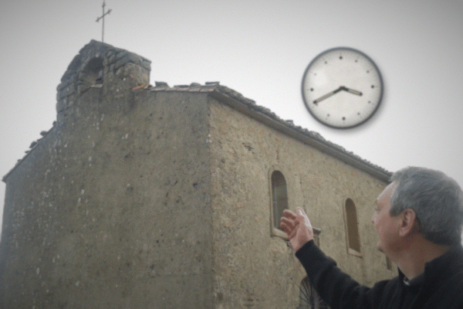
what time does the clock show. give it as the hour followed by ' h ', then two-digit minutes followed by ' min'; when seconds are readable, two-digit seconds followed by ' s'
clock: 3 h 41 min
